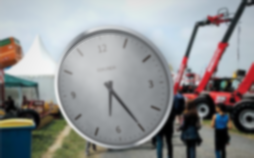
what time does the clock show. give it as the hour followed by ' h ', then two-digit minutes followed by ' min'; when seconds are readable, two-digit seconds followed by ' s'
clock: 6 h 25 min
